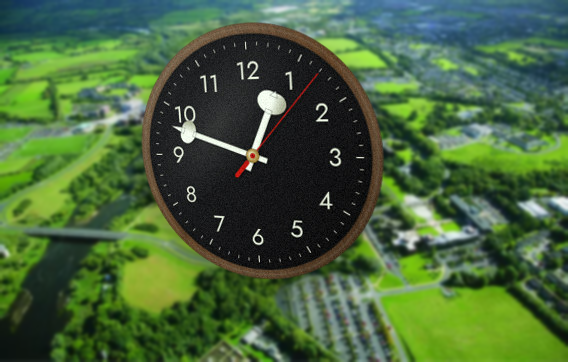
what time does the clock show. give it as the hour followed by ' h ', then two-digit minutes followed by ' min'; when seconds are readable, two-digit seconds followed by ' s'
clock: 12 h 48 min 07 s
